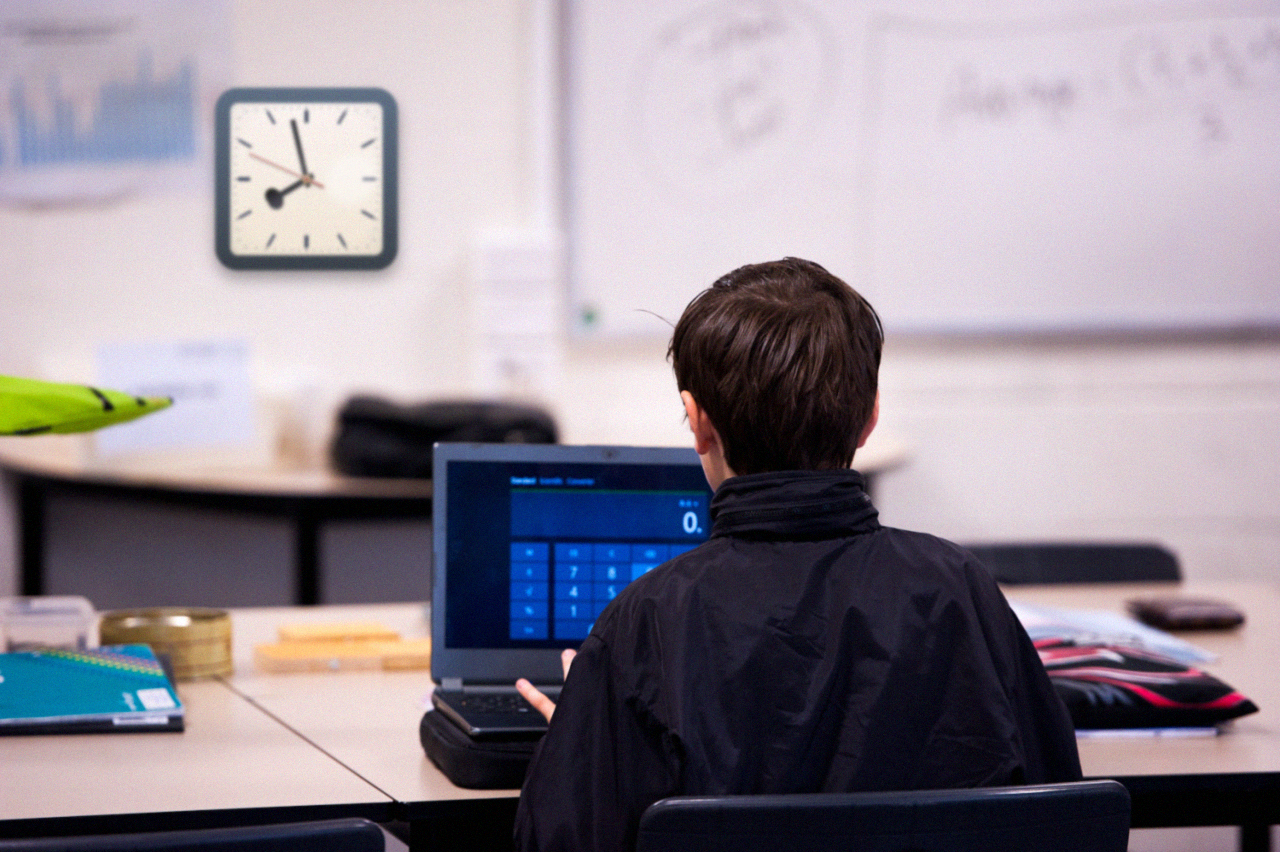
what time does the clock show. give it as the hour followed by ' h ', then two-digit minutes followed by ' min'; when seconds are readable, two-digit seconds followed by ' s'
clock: 7 h 57 min 49 s
